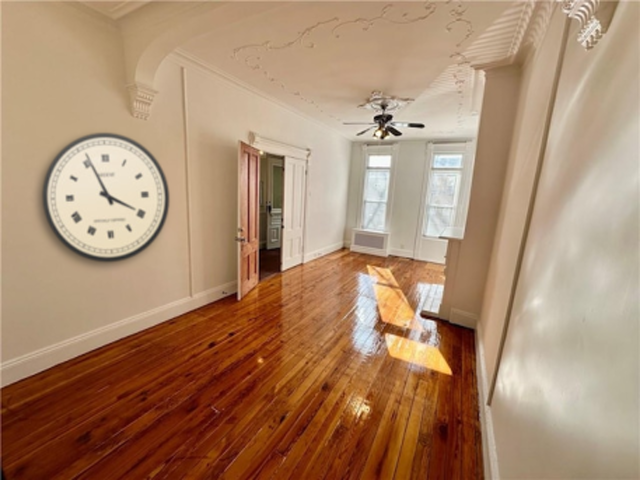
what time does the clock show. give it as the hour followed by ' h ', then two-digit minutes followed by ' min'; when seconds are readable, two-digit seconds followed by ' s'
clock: 3 h 56 min
